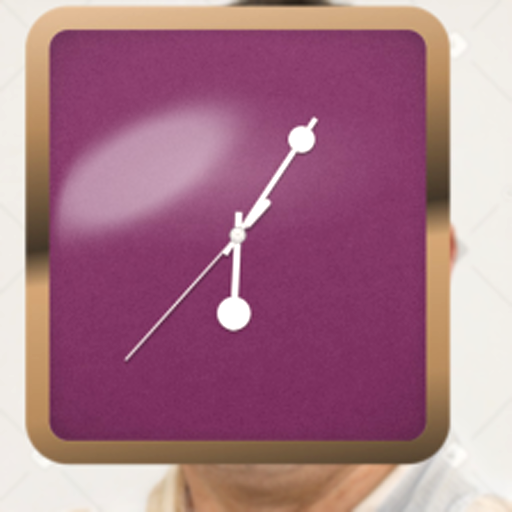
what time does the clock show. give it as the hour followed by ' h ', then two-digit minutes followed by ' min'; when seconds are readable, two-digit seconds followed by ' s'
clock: 6 h 05 min 37 s
